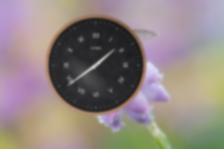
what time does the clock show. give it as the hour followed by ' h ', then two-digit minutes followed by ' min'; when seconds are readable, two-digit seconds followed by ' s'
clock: 1 h 39 min
